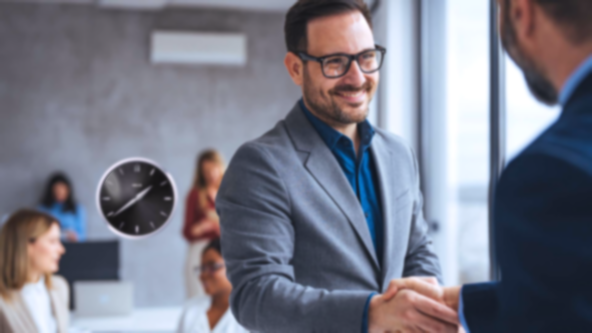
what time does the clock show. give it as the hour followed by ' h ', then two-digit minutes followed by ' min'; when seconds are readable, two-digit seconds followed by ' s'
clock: 1 h 39 min
